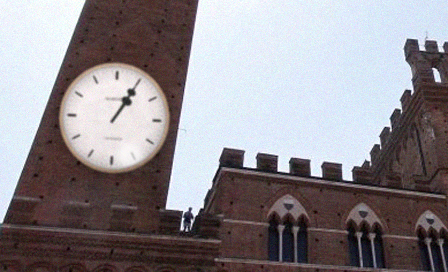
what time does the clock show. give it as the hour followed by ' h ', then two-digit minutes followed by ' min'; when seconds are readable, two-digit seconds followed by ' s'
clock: 1 h 05 min
